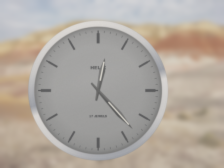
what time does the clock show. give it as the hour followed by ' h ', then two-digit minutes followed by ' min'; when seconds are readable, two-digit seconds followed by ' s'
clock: 12 h 23 min
